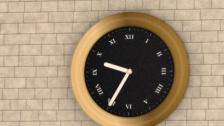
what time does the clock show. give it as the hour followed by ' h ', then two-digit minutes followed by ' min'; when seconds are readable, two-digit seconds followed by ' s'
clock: 9 h 35 min
